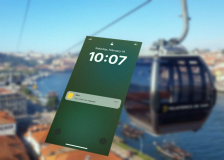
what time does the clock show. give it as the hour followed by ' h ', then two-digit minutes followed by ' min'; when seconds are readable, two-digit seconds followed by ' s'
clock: 10 h 07 min
